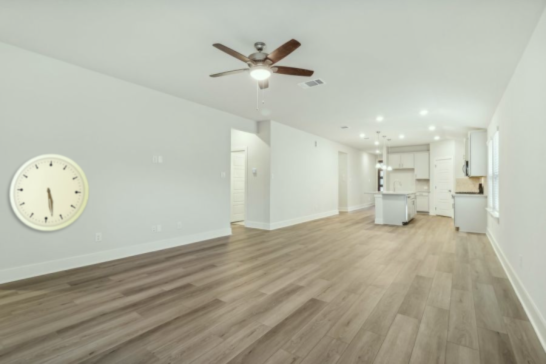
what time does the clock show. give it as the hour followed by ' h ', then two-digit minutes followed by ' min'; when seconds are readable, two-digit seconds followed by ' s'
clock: 5 h 28 min
